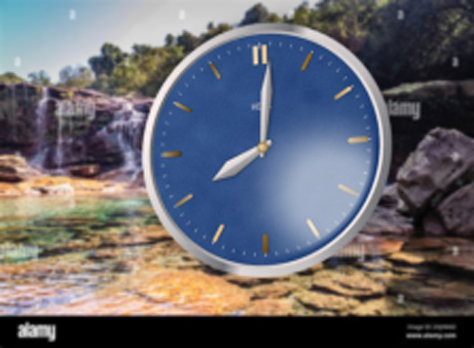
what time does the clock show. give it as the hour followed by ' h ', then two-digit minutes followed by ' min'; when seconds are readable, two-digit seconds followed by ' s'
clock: 8 h 01 min
